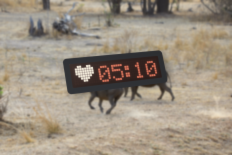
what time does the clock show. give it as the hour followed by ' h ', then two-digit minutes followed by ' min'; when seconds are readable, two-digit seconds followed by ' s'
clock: 5 h 10 min
